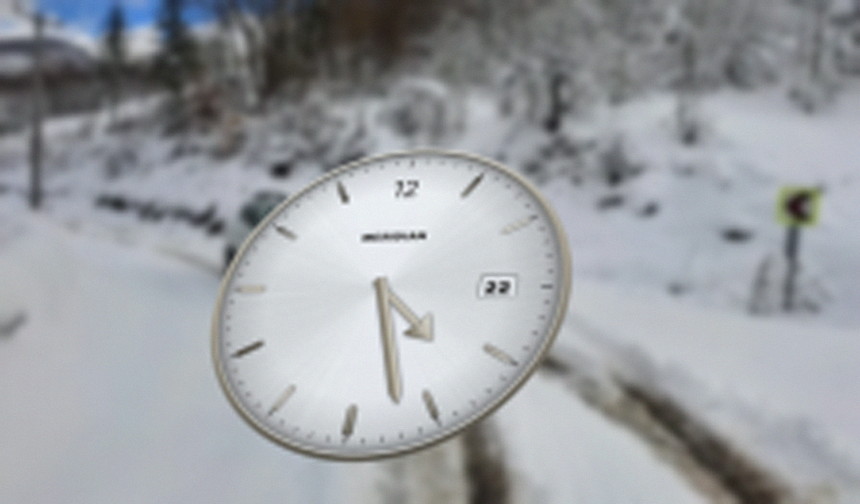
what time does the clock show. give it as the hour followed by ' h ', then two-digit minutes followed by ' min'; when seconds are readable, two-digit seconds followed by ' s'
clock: 4 h 27 min
